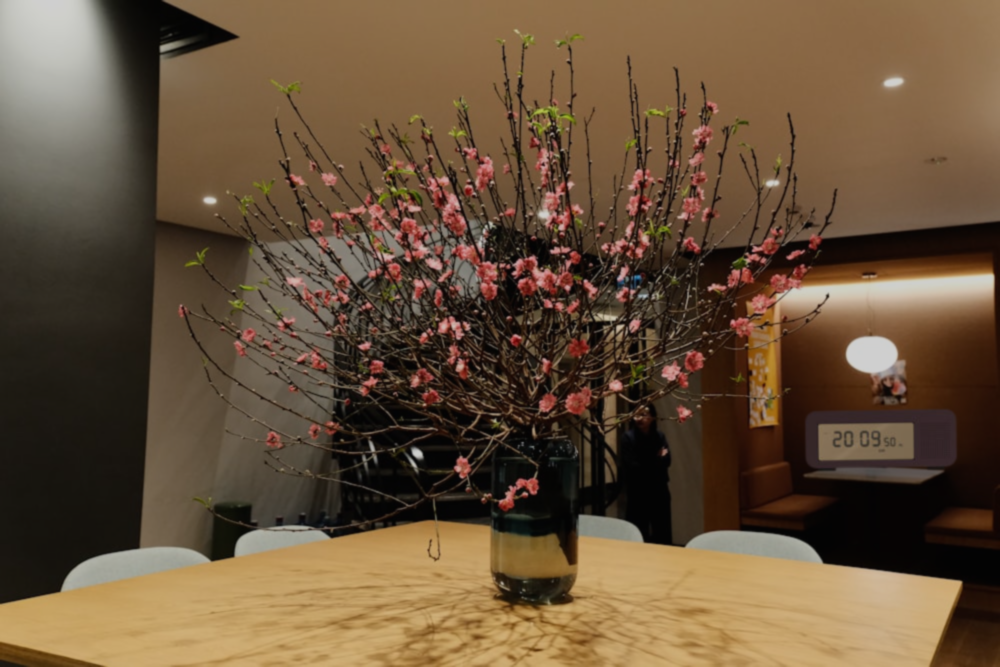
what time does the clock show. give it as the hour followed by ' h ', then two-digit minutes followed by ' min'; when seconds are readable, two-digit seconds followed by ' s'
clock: 20 h 09 min
